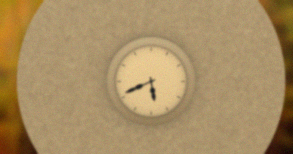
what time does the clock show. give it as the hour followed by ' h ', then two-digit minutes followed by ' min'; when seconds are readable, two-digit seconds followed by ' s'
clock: 5 h 41 min
